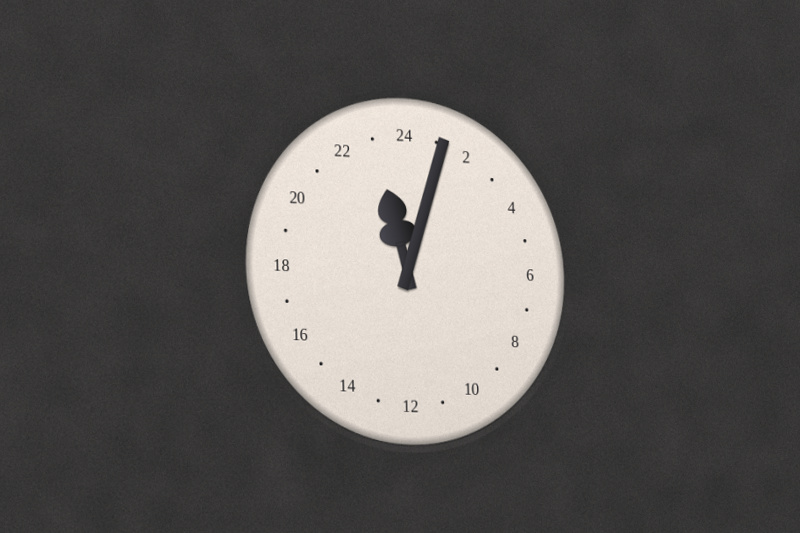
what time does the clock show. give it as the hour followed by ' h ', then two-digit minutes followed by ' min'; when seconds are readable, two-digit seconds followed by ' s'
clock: 23 h 03 min
